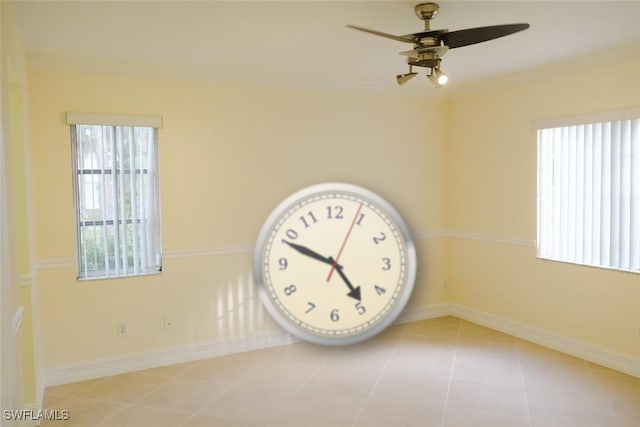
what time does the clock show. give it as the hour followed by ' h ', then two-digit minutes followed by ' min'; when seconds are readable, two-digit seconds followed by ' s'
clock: 4 h 49 min 04 s
